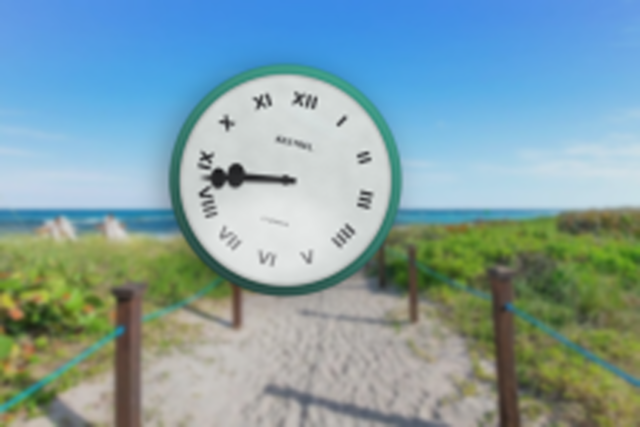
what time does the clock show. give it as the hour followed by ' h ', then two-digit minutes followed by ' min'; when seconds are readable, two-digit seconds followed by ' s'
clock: 8 h 43 min
